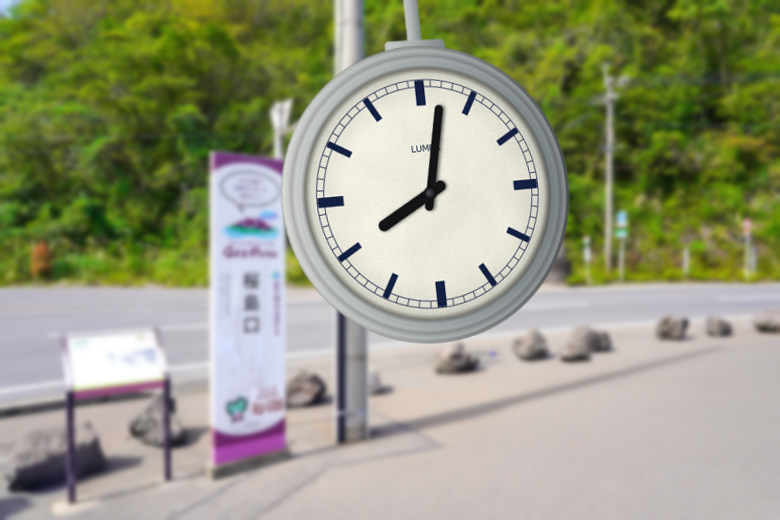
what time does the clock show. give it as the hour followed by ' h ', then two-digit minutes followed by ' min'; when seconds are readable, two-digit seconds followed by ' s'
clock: 8 h 02 min
